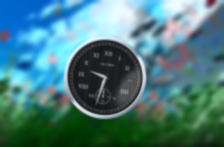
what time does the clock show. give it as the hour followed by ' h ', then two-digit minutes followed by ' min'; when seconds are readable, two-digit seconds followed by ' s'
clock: 9 h 32 min
